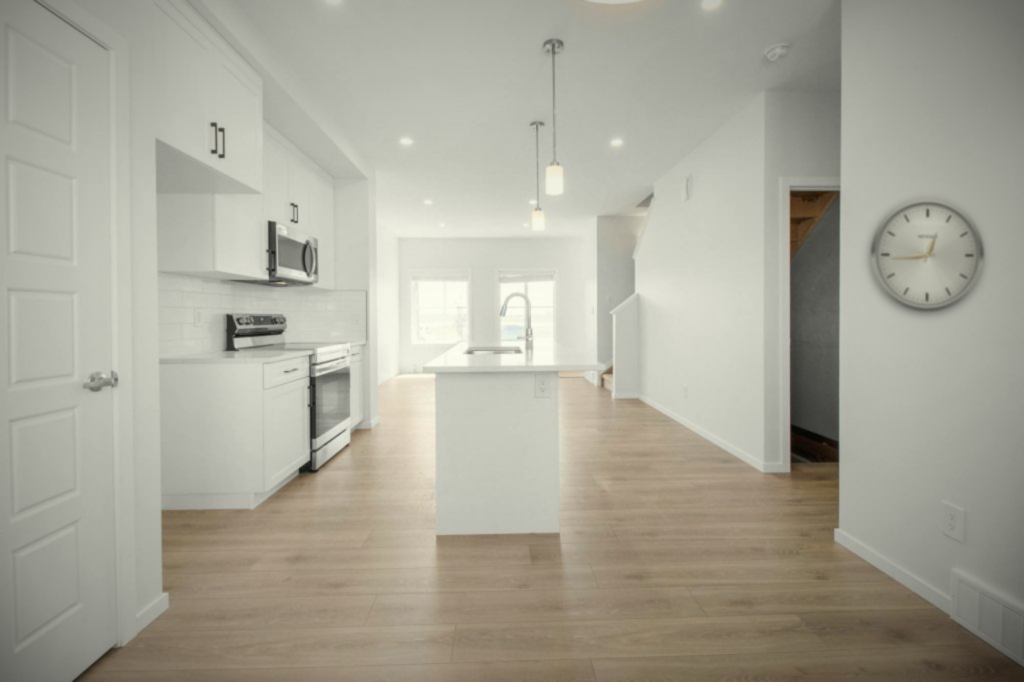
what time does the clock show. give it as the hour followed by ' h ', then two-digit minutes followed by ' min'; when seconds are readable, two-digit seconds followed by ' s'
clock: 12 h 44 min
